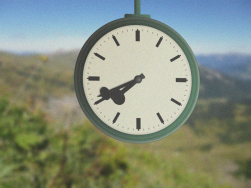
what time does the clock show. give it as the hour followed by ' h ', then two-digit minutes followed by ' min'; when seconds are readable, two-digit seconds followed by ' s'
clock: 7 h 41 min
